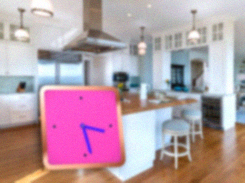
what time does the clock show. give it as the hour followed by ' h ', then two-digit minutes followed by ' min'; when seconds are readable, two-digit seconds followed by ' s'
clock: 3 h 28 min
